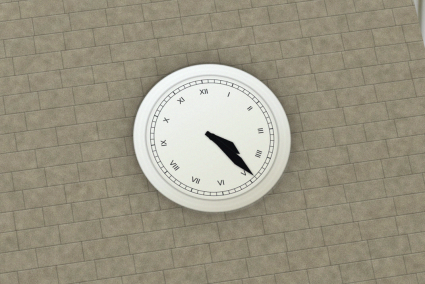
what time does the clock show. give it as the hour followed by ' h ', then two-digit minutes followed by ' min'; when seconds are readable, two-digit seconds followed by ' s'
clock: 4 h 24 min
